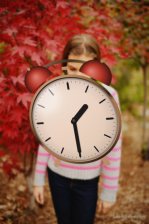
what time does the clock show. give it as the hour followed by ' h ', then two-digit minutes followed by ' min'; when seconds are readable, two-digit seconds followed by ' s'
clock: 1 h 30 min
